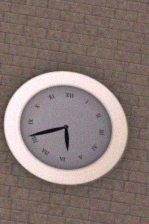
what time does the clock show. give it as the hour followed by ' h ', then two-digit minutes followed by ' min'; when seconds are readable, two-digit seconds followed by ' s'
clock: 5 h 41 min
